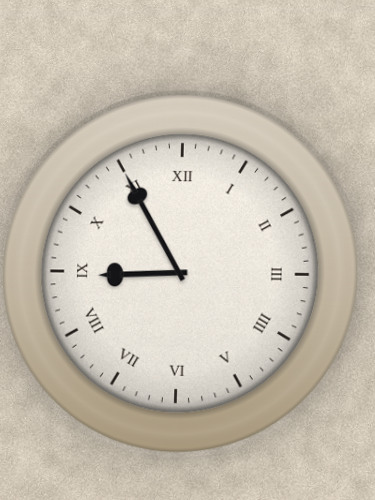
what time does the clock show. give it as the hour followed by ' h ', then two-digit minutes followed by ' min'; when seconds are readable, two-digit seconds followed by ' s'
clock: 8 h 55 min
